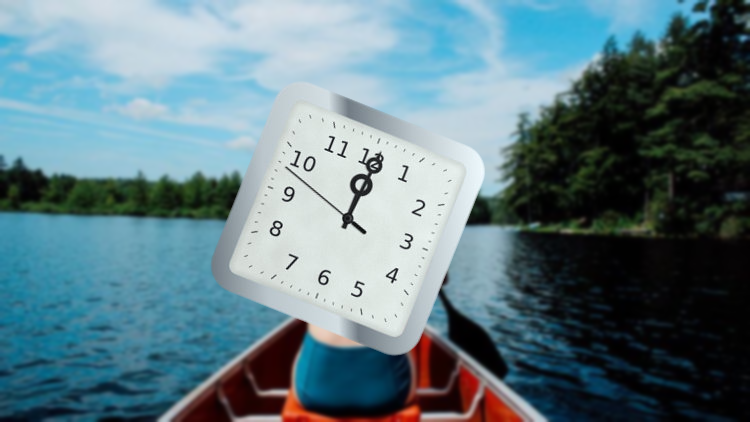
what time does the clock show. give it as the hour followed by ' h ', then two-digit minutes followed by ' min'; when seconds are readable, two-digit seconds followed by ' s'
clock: 12 h 00 min 48 s
